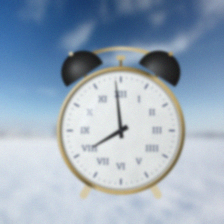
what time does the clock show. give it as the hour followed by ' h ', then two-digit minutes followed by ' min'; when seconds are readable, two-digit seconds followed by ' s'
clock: 7 h 59 min
